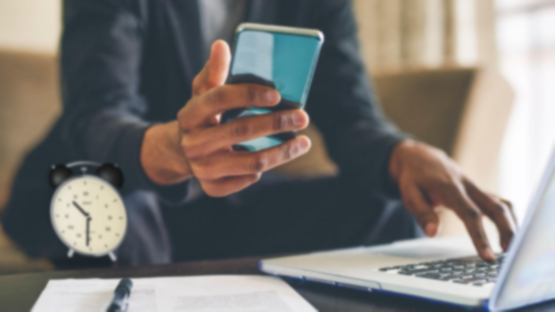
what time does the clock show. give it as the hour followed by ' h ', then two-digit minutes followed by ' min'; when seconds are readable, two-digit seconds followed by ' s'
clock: 10 h 31 min
